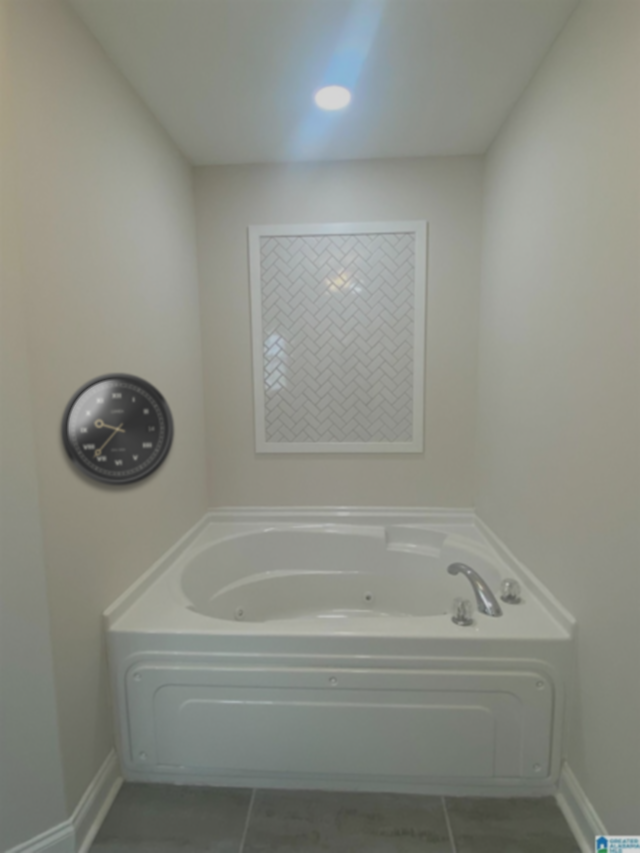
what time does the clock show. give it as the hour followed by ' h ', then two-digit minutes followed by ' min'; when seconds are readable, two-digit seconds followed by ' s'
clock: 9 h 37 min
